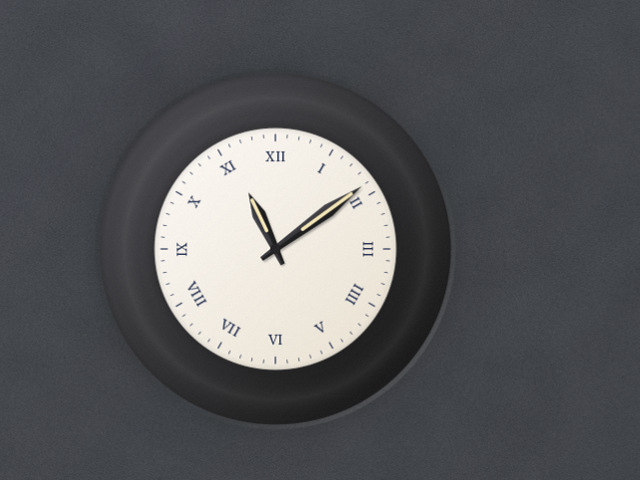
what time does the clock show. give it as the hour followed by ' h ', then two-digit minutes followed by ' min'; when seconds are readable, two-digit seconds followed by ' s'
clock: 11 h 09 min
